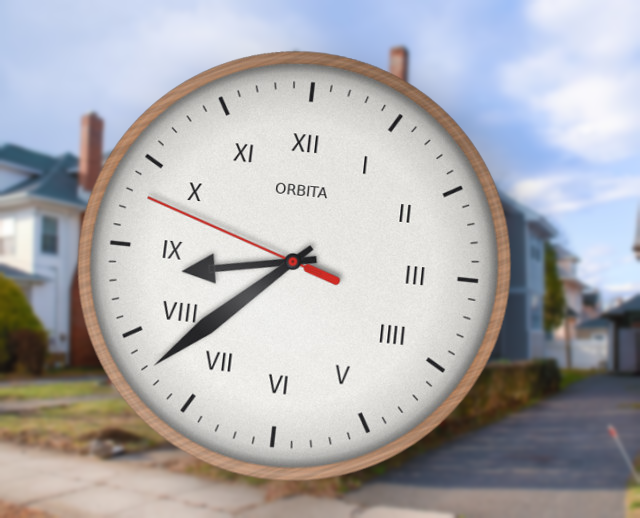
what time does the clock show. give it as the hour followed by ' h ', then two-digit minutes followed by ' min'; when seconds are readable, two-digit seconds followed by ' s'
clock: 8 h 37 min 48 s
